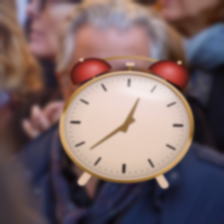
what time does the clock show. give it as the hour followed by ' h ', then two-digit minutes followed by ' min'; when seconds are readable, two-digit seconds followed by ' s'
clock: 12 h 38 min
